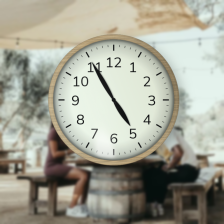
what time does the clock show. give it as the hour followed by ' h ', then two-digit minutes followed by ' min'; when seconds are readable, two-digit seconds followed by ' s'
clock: 4 h 55 min
